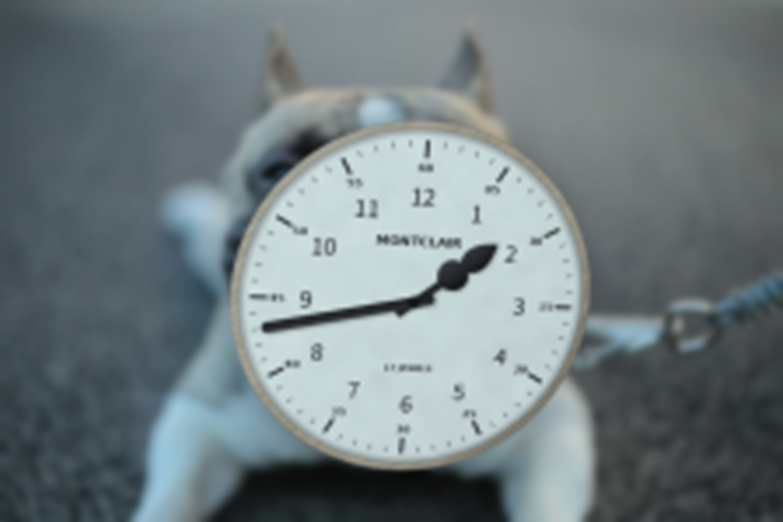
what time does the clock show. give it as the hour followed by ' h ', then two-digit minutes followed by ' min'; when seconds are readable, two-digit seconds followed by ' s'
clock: 1 h 43 min
